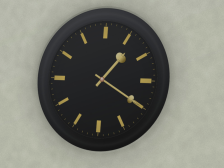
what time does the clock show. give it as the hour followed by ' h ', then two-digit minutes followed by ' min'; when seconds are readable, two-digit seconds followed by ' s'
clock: 1 h 20 min
